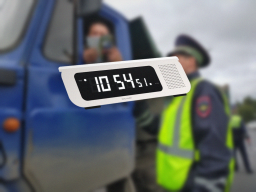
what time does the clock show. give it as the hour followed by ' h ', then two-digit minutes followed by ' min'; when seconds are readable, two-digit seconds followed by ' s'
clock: 10 h 54 min 51 s
